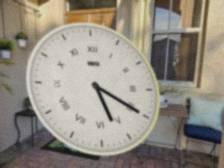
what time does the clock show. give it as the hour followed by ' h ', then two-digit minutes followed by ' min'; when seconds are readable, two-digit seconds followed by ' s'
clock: 5 h 20 min
